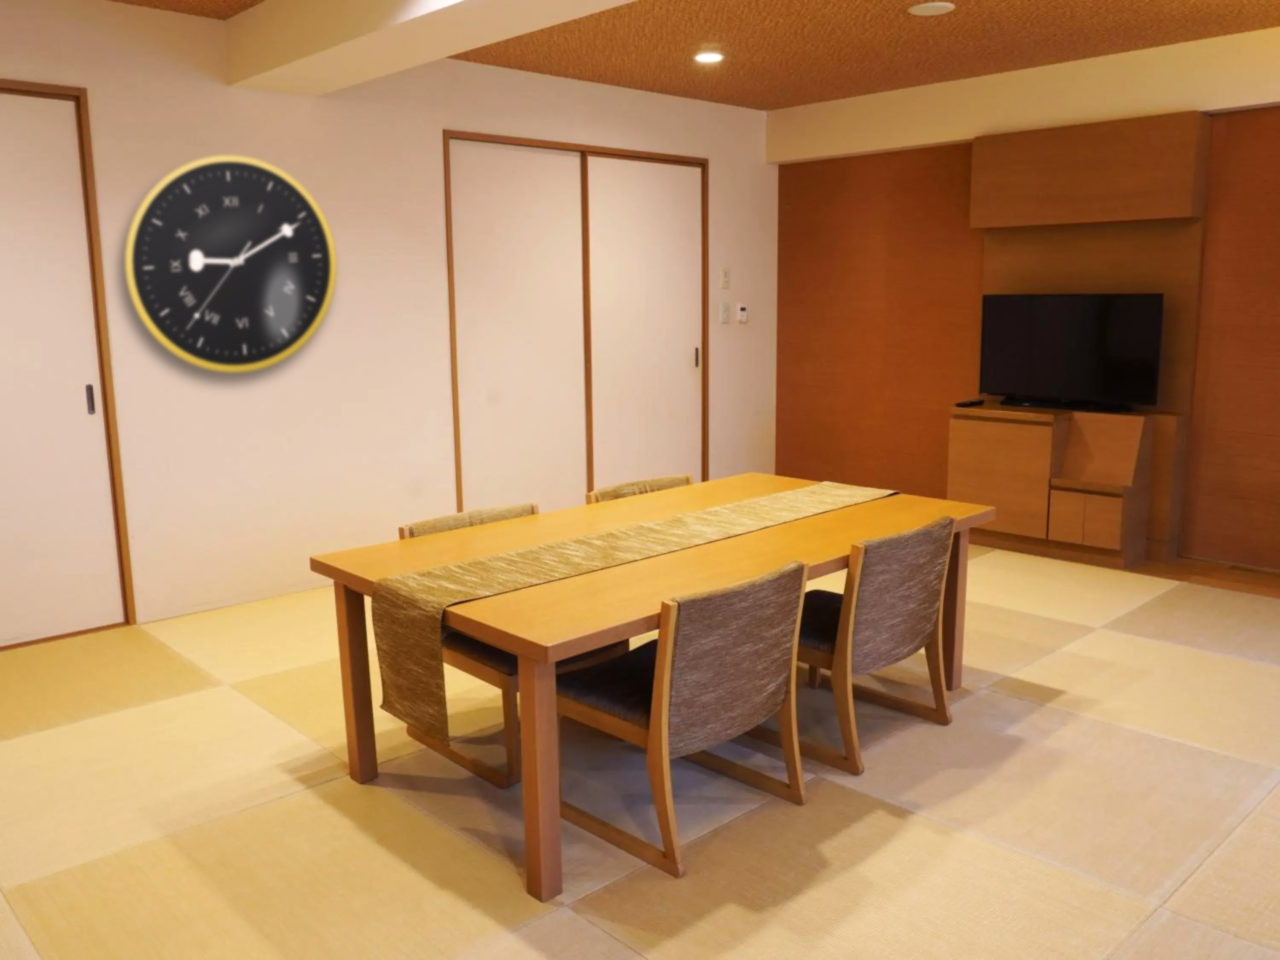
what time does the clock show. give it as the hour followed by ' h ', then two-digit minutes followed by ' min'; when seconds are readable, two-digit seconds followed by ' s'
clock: 9 h 10 min 37 s
